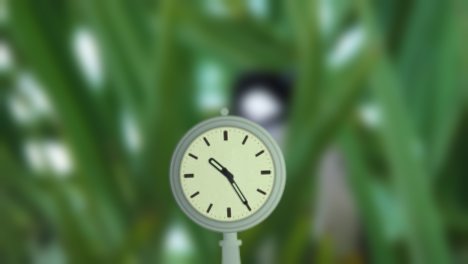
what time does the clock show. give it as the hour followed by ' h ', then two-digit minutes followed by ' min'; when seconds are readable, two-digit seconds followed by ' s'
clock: 10 h 25 min
